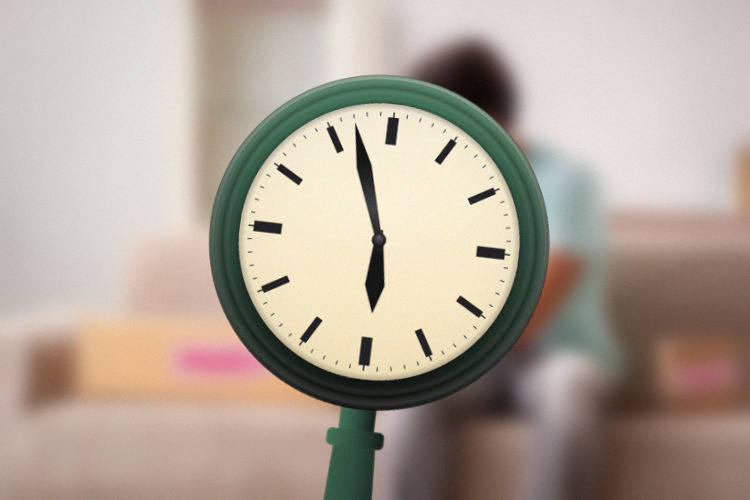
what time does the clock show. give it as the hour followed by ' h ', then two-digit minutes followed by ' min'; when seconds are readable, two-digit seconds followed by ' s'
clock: 5 h 57 min
